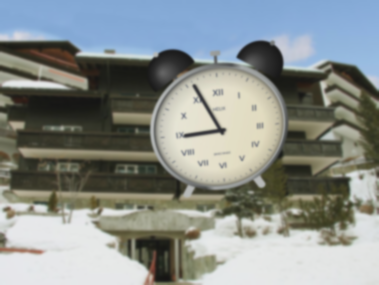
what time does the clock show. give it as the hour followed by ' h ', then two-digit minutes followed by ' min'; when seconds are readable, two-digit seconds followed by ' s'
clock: 8 h 56 min
